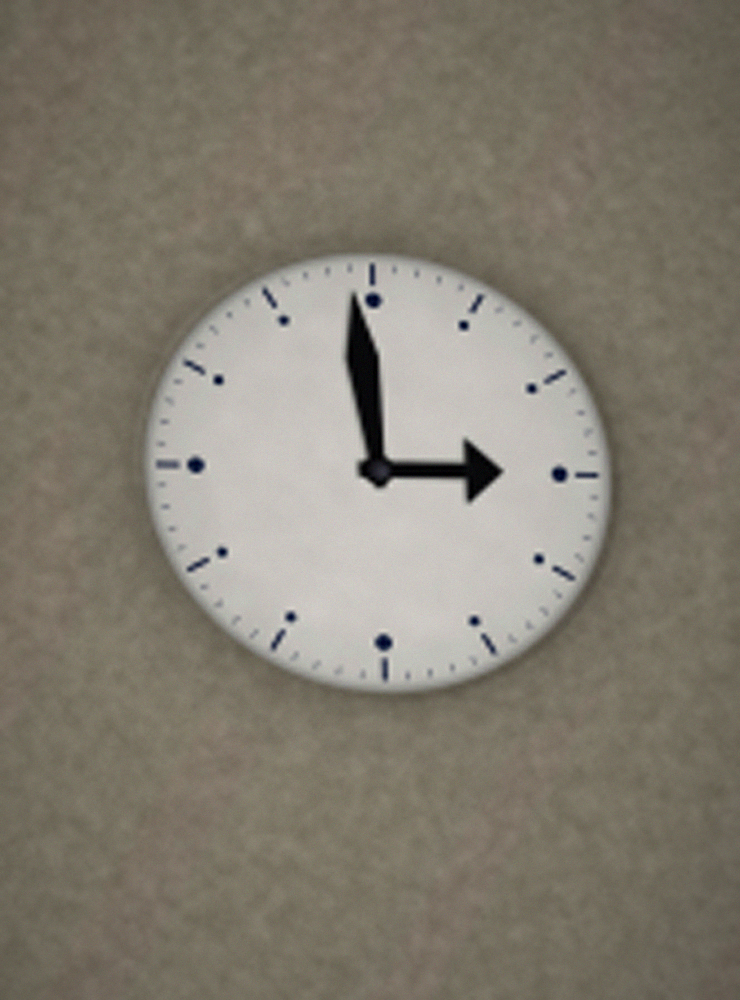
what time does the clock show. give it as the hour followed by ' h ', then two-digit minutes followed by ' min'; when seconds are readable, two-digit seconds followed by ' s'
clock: 2 h 59 min
